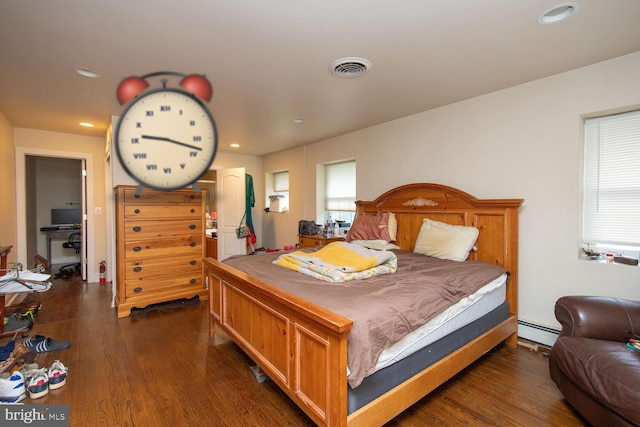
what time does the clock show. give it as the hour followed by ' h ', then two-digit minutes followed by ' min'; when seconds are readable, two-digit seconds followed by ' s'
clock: 9 h 18 min
